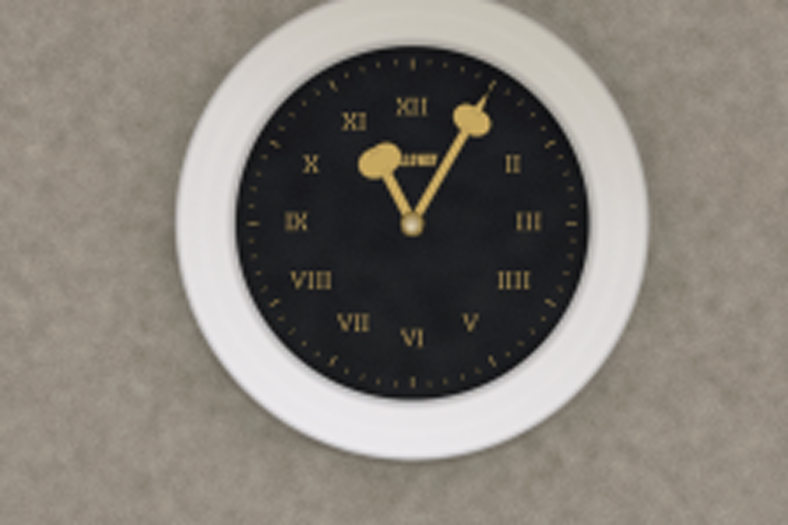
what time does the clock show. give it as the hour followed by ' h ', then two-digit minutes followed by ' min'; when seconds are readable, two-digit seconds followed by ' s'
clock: 11 h 05 min
